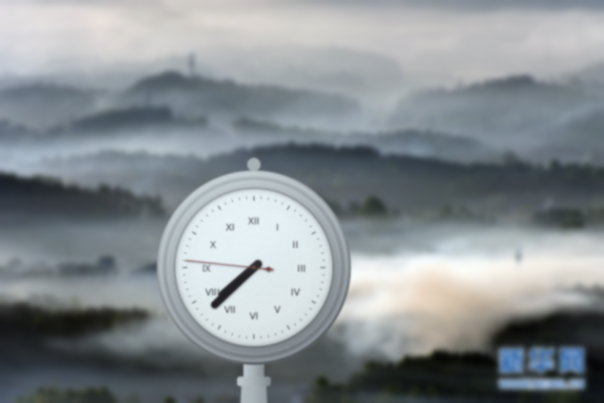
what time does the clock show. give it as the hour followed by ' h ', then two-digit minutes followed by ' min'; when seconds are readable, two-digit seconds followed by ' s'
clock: 7 h 37 min 46 s
